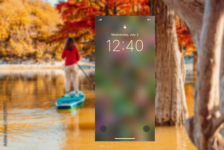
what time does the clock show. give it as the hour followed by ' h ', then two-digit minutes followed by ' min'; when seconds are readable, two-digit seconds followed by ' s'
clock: 12 h 40 min
